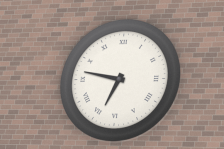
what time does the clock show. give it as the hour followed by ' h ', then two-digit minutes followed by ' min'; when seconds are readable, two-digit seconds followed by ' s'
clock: 6 h 47 min
